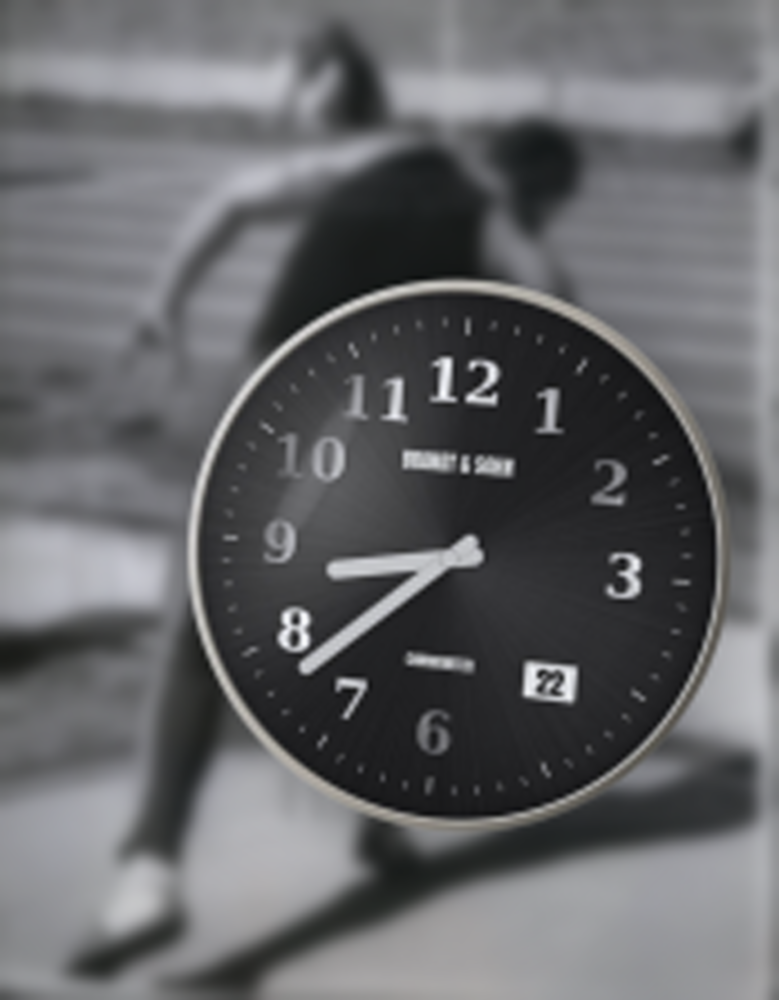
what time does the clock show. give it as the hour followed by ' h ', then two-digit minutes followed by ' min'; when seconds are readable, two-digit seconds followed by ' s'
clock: 8 h 38 min
